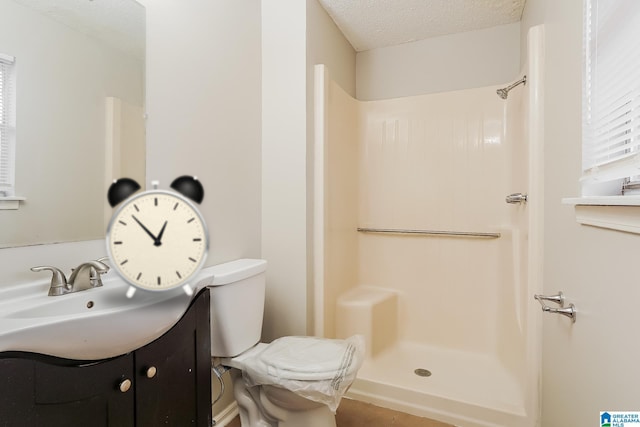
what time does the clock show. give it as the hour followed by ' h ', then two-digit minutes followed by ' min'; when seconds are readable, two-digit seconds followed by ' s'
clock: 12 h 53 min
